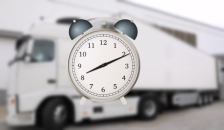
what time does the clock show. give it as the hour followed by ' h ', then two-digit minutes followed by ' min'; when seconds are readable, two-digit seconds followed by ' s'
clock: 8 h 11 min
